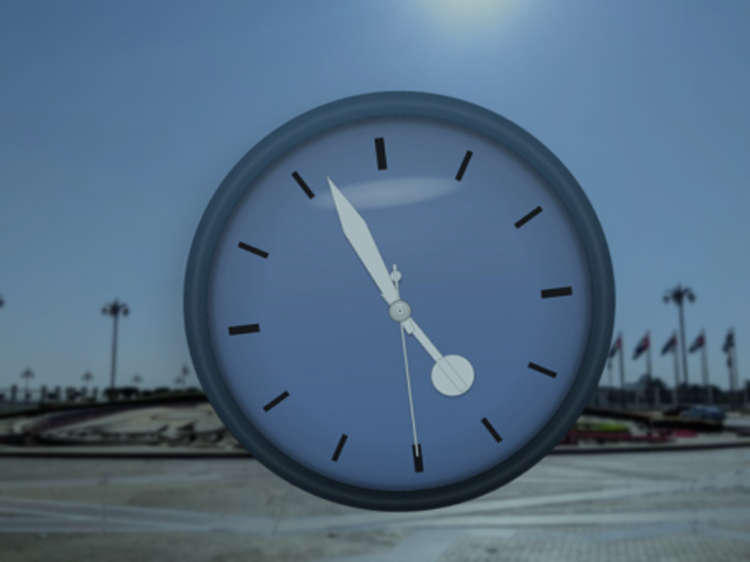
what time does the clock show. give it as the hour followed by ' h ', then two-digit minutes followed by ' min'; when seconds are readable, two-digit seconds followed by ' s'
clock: 4 h 56 min 30 s
